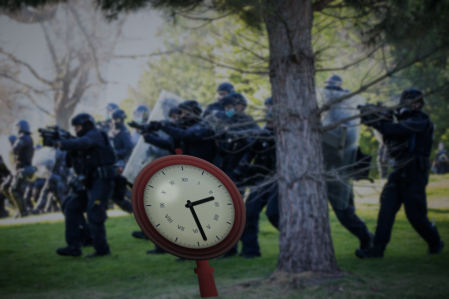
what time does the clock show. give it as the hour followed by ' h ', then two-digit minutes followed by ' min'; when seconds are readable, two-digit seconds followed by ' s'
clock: 2 h 28 min
